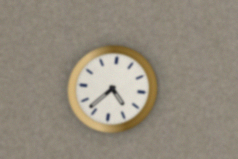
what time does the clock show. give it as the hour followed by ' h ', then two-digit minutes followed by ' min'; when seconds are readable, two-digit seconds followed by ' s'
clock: 4 h 37 min
